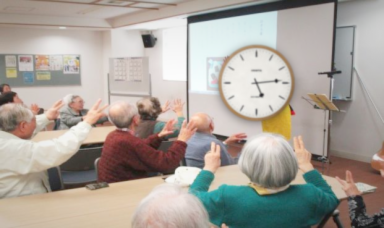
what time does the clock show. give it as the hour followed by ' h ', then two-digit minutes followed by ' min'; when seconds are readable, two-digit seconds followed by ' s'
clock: 5 h 14 min
